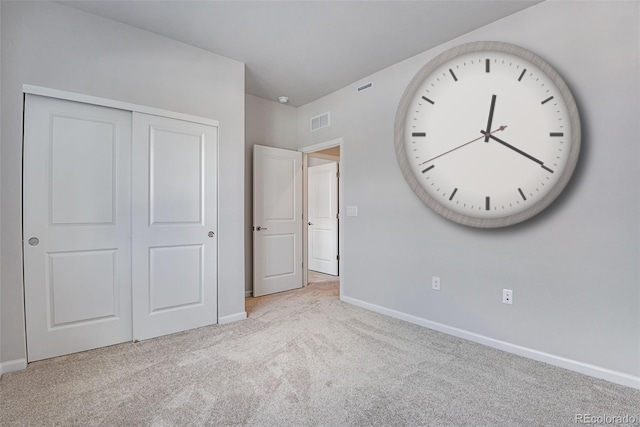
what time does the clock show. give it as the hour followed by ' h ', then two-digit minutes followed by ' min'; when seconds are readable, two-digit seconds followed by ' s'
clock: 12 h 19 min 41 s
